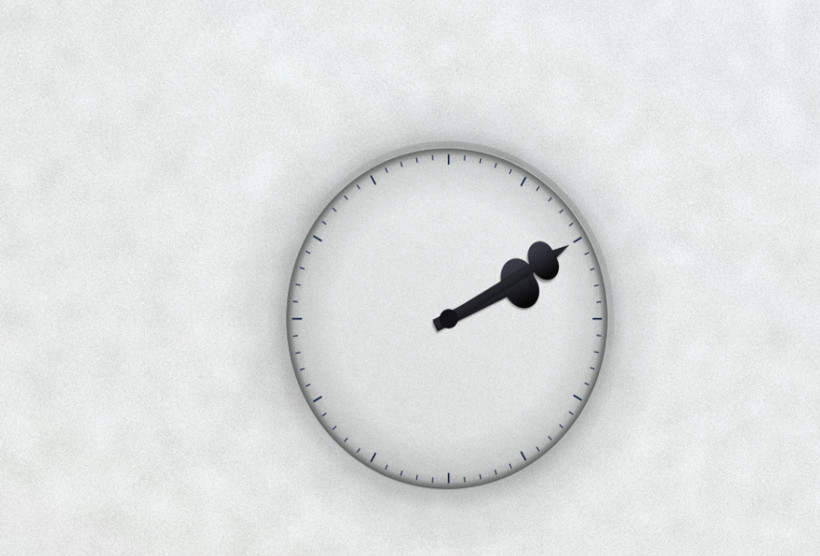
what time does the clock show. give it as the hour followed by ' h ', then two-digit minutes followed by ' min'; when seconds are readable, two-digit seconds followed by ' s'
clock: 2 h 10 min
